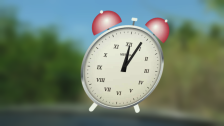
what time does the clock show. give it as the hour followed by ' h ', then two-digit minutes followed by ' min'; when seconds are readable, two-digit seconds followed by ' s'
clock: 12 h 04 min
